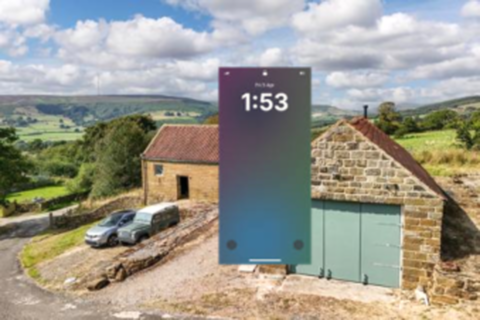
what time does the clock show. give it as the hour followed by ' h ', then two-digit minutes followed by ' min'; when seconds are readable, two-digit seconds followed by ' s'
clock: 1 h 53 min
